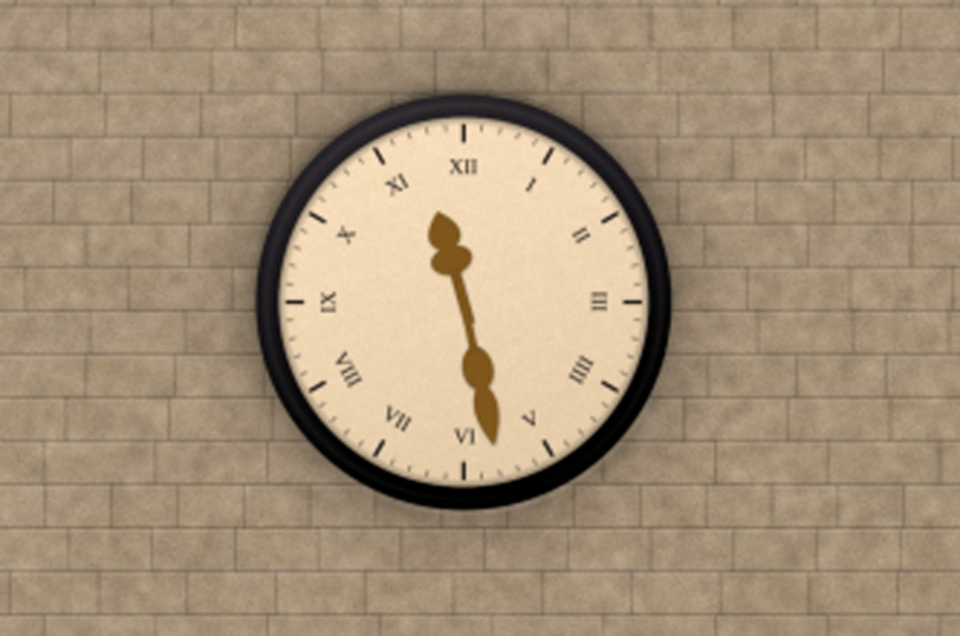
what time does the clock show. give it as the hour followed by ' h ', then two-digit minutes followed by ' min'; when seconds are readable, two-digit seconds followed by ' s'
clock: 11 h 28 min
